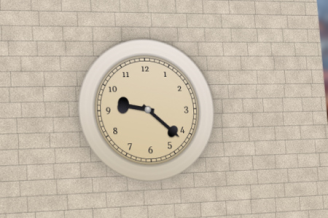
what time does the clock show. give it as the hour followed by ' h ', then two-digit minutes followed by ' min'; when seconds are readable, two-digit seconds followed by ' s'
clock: 9 h 22 min
